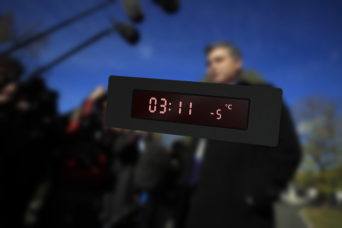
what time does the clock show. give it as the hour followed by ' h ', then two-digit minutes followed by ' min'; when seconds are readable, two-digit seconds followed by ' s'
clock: 3 h 11 min
